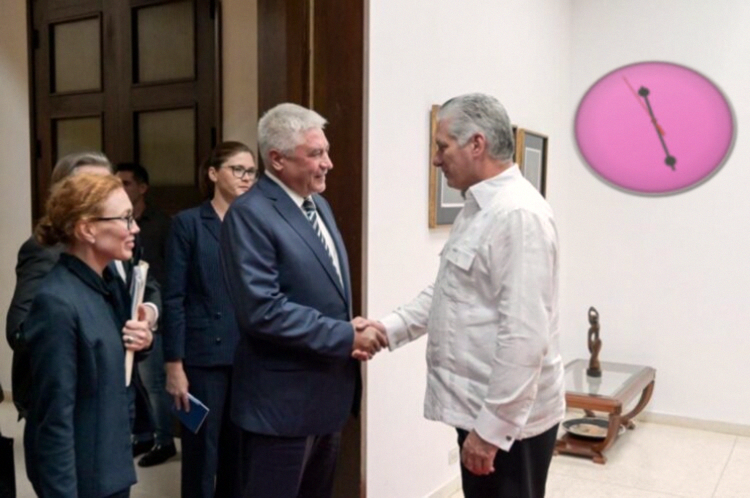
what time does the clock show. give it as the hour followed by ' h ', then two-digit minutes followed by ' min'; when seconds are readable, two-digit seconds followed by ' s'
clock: 11 h 26 min 55 s
